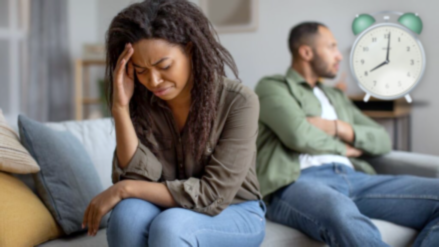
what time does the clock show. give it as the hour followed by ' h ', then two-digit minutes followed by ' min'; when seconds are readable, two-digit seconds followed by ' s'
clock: 8 h 01 min
